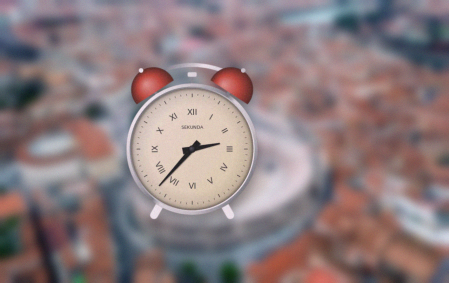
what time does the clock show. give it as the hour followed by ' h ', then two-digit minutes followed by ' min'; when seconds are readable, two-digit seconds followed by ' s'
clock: 2 h 37 min
